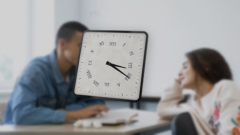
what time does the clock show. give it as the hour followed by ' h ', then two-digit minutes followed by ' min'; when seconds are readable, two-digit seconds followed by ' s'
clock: 3 h 20 min
